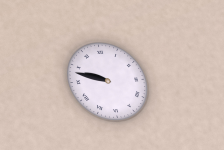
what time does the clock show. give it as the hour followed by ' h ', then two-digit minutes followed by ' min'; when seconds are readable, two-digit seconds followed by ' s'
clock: 9 h 48 min
